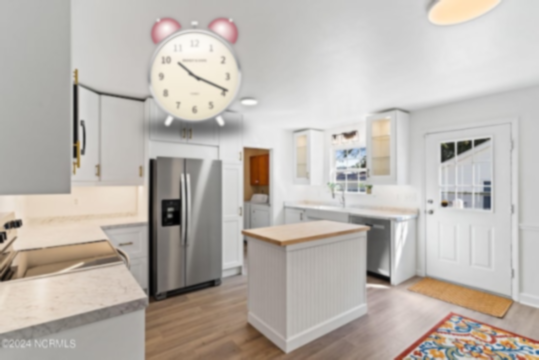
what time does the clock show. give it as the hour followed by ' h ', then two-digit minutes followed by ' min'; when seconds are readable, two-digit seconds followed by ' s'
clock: 10 h 19 min
